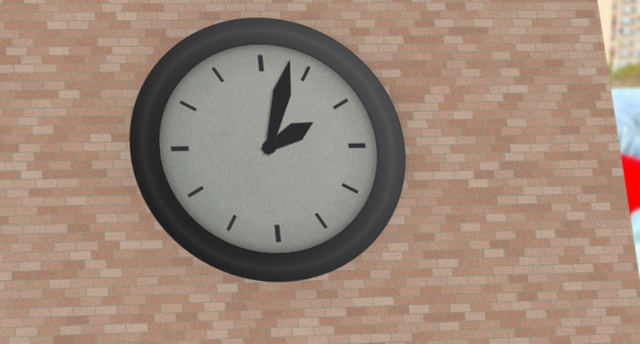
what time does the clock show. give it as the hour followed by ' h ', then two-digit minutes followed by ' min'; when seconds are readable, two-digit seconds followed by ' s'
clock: 2 h 03 min
